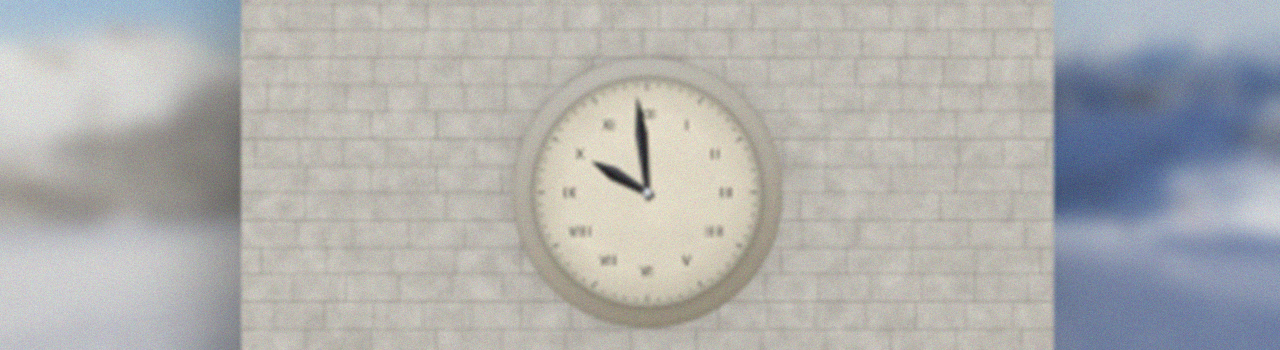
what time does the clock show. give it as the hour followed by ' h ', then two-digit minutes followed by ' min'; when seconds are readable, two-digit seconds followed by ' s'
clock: 9 h 59 min
